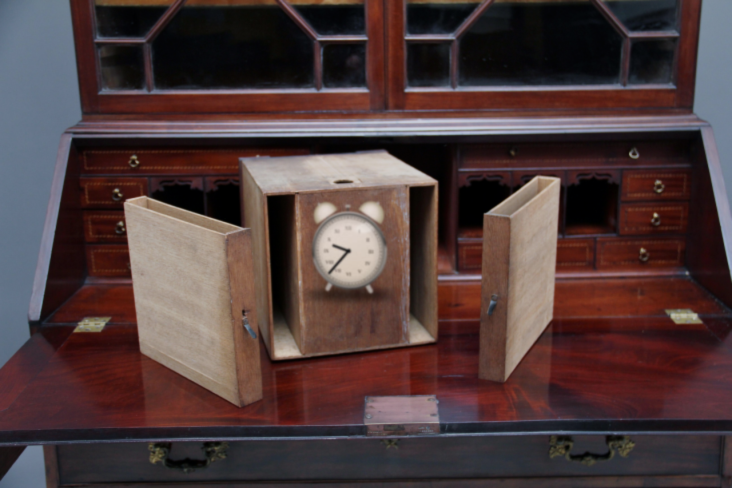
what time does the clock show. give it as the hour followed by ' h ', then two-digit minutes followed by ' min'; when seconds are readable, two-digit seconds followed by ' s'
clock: 9 h 37 min
